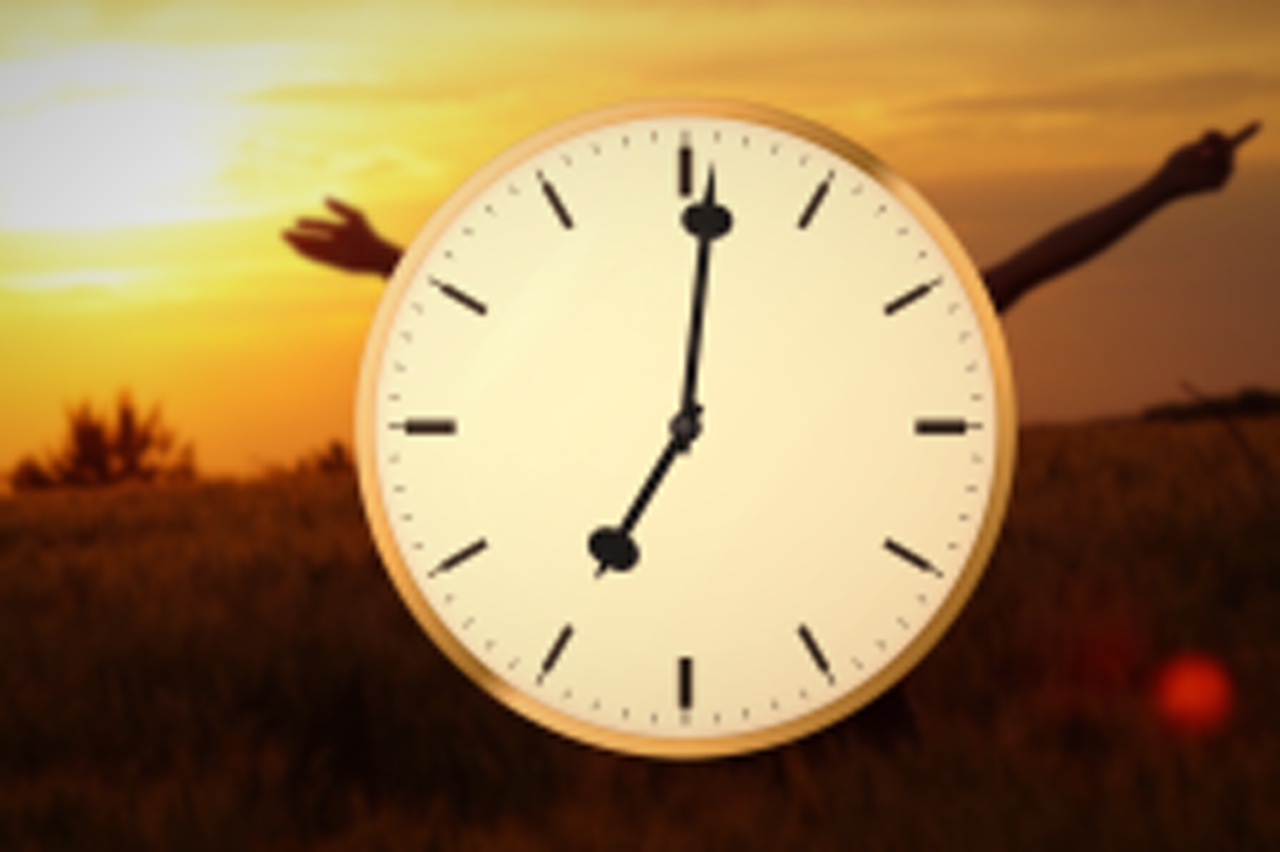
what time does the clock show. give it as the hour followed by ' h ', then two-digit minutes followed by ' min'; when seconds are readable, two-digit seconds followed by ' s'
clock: 7 h 01 min
